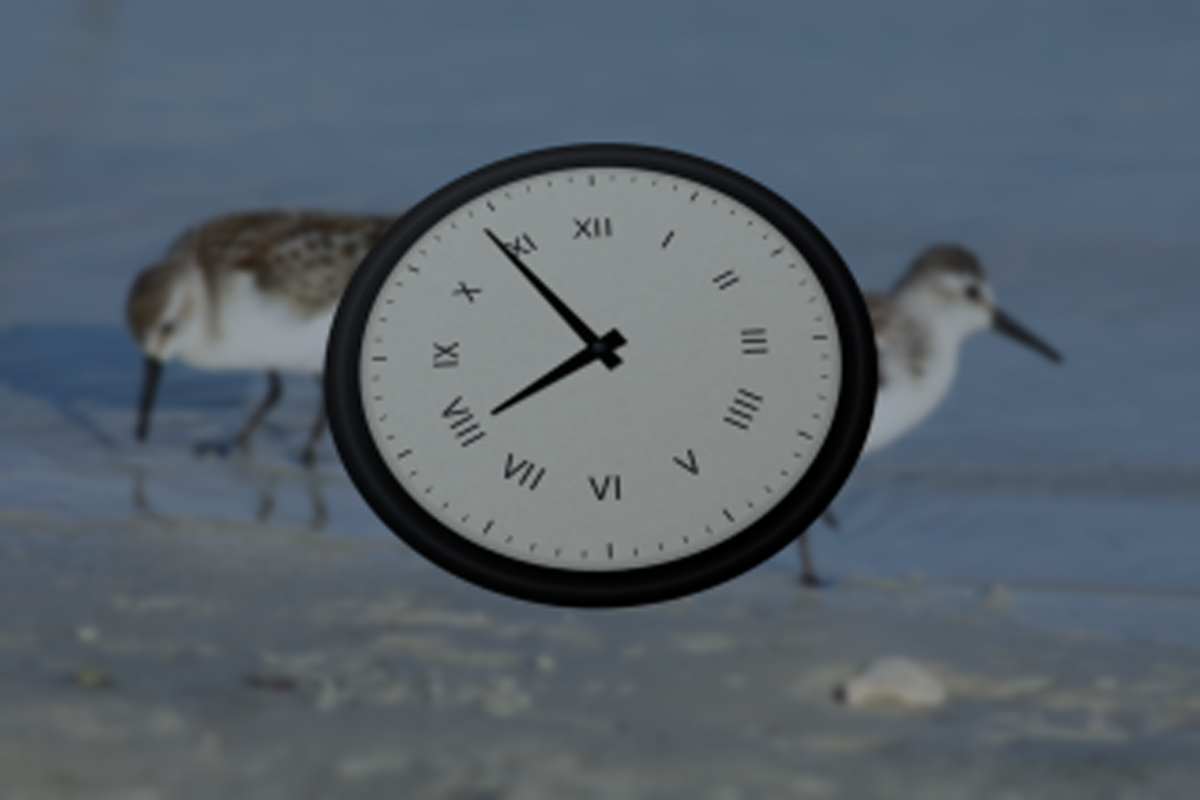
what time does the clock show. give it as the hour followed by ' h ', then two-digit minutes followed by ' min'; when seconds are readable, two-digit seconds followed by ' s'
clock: 7 h 54 min
